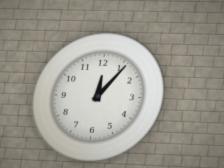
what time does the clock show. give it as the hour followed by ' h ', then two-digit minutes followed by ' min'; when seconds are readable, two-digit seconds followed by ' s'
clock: 12 h 06 min
